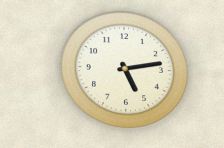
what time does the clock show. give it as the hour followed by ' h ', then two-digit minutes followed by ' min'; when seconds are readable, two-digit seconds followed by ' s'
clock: 5 h 13 min
